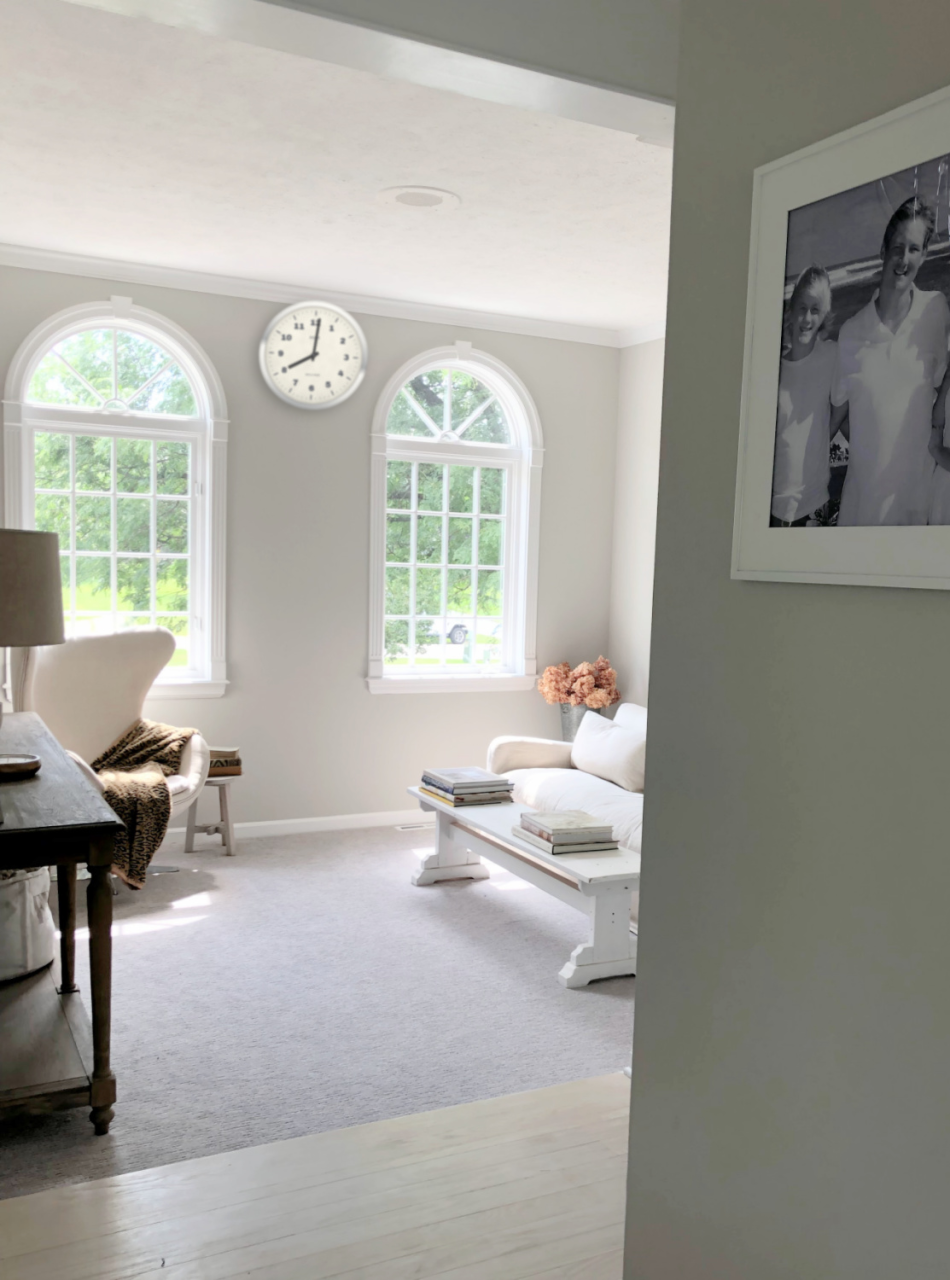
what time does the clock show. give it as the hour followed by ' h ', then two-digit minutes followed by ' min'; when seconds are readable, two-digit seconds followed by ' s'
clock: 8 h 01 min
